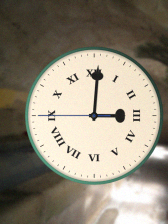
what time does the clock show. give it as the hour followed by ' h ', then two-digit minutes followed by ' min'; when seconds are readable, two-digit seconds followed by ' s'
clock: 3 h 00 min 45 s
